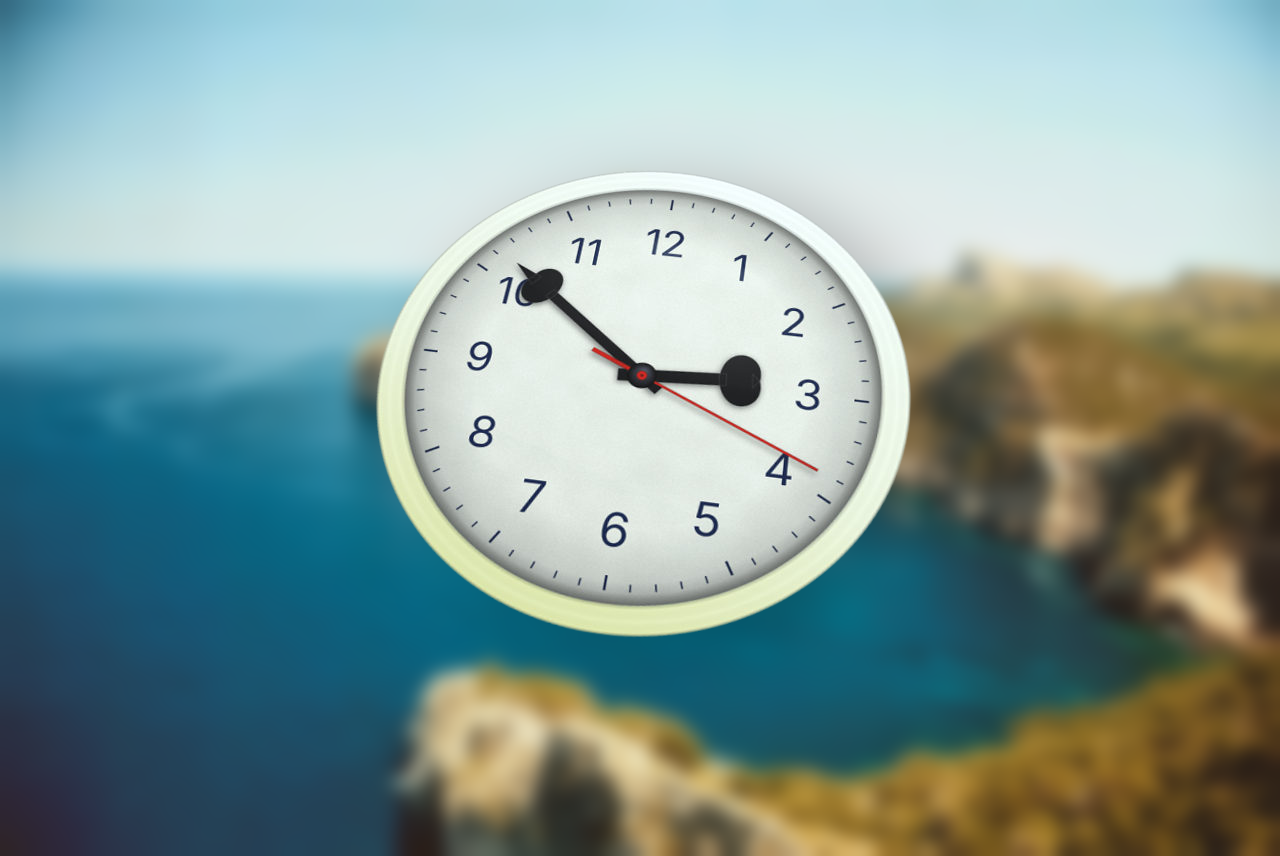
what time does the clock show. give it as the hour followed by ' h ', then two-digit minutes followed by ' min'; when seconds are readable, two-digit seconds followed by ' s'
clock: 2 h 51 min 19 s
